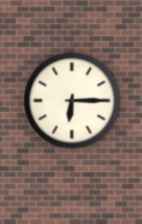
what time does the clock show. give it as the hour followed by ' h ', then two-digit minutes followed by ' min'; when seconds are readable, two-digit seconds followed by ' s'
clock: 6 h 15 min
